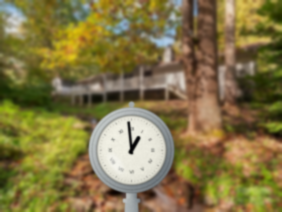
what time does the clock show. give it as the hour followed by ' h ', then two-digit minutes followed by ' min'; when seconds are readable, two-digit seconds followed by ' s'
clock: 12 h 59 min
